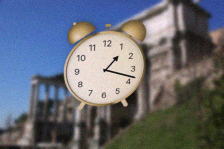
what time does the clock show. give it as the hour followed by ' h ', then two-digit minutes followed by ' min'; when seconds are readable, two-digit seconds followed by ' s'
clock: 1 h 18 min
